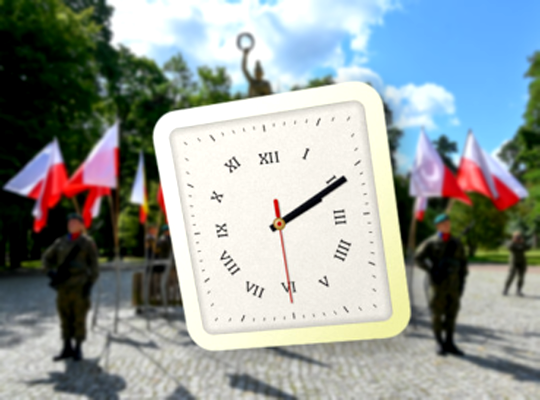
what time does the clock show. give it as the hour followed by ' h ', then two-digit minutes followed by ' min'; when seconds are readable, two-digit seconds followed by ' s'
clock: 2 h 10 min 30 s
